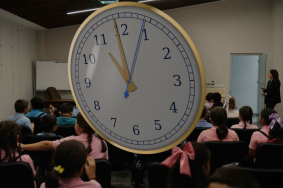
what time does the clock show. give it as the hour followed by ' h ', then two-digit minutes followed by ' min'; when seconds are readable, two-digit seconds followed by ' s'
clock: 10 h 59 min 04 s
